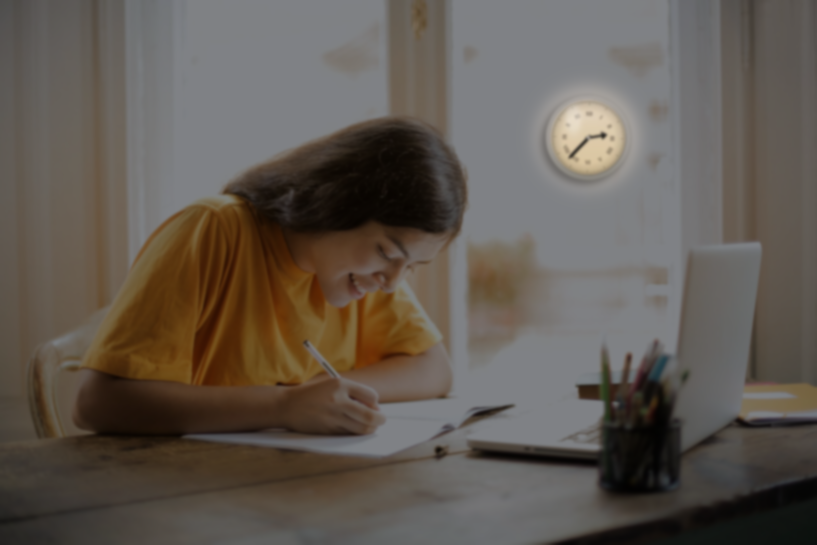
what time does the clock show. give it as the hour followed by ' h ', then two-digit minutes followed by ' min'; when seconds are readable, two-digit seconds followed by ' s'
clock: 2 h 37 min
